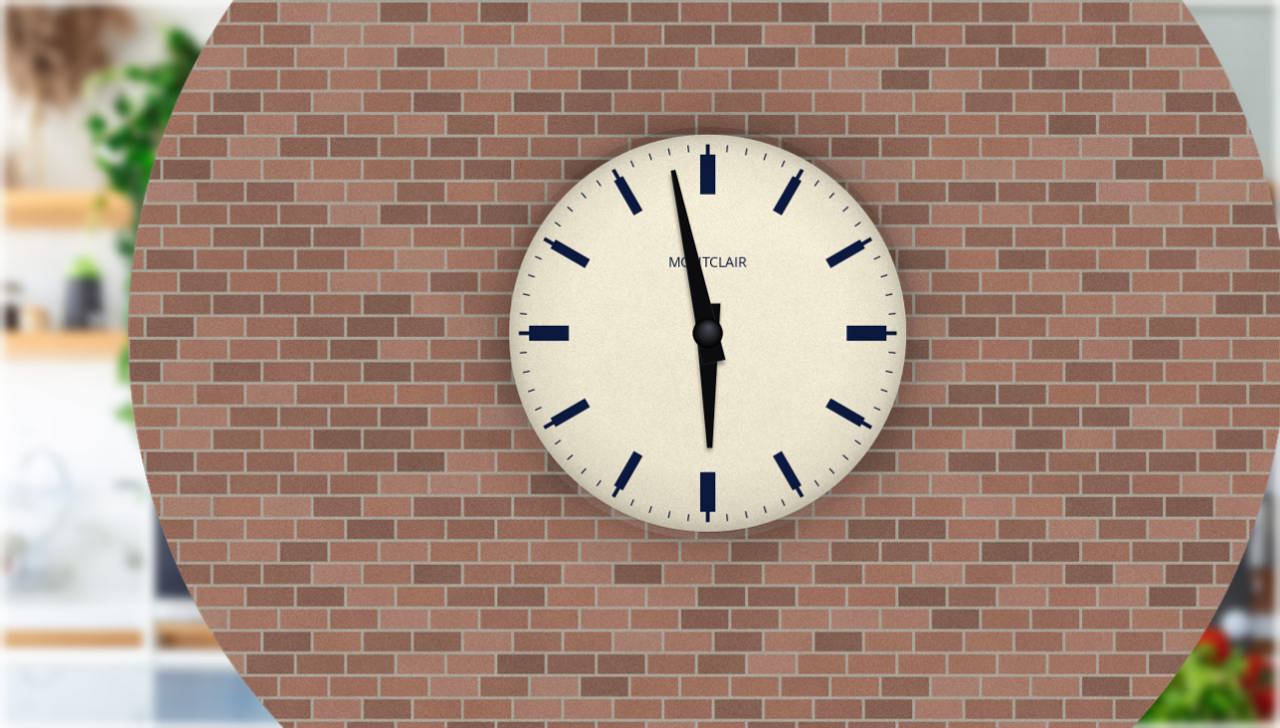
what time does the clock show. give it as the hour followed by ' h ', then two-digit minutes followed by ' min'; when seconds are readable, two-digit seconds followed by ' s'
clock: 5 h 58 min
